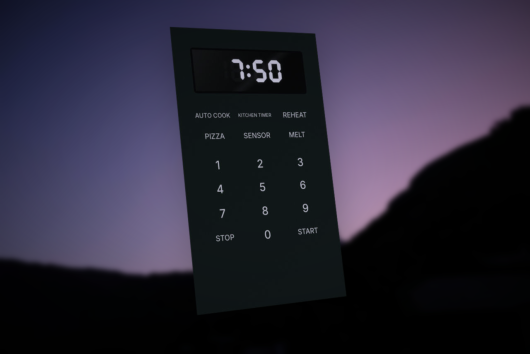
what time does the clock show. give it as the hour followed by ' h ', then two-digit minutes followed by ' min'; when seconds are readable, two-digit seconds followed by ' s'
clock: 7 h 50 min
